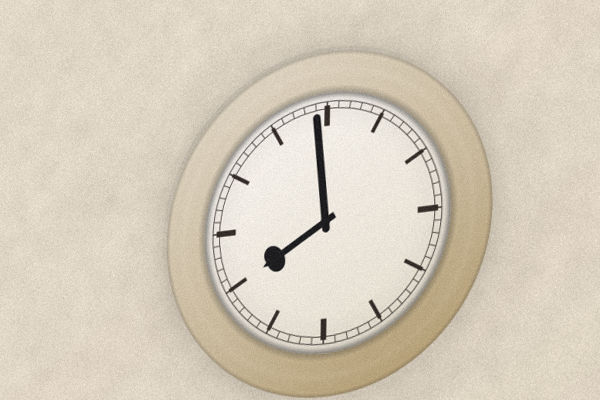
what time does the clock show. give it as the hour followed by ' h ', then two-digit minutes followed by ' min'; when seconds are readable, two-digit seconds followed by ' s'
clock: 7 h 59 min
